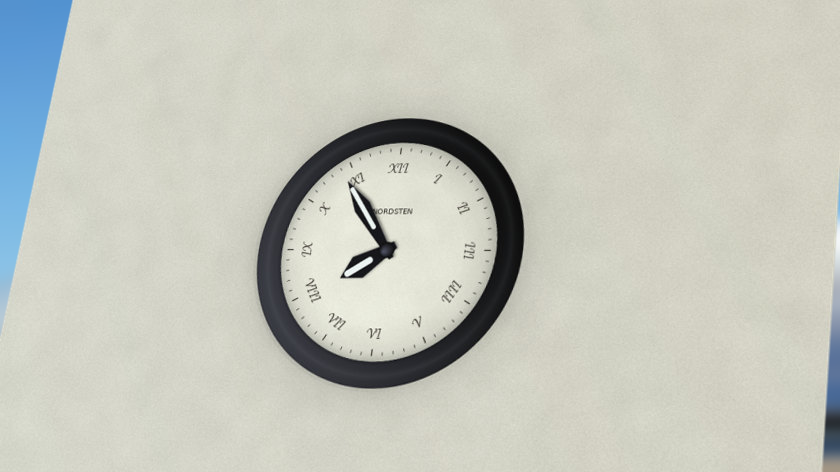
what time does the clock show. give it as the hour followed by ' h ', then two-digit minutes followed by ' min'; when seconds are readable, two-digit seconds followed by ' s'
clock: 7 h 54 min
